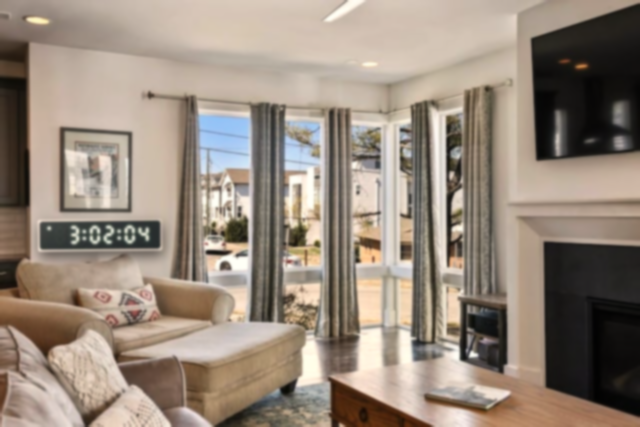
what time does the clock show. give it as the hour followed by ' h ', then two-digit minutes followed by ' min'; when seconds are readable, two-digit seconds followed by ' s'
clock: 3 h 02 min 04 s
